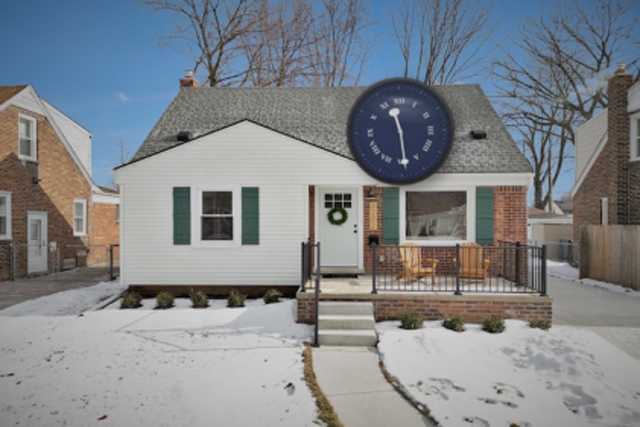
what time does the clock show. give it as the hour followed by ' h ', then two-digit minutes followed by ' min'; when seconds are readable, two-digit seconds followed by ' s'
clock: 11 h 29 min
